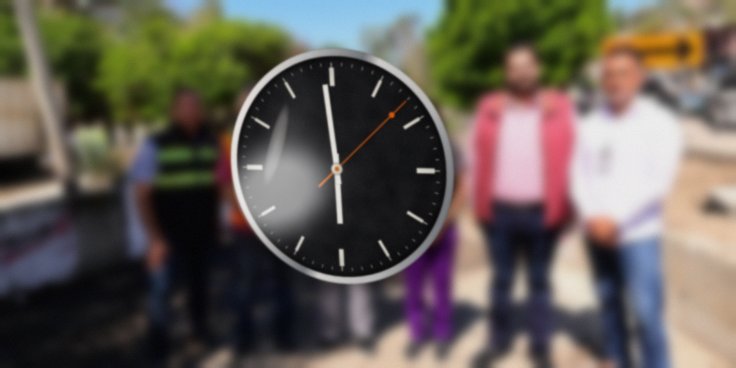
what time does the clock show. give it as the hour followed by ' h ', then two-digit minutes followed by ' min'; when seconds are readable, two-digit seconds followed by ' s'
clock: 5 h 59 min 08 s
